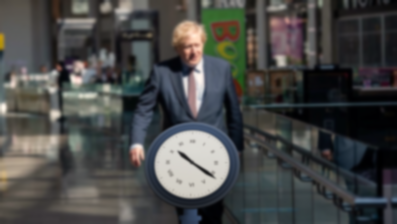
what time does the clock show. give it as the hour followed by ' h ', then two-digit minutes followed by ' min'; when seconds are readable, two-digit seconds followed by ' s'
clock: 10 h 21 min
